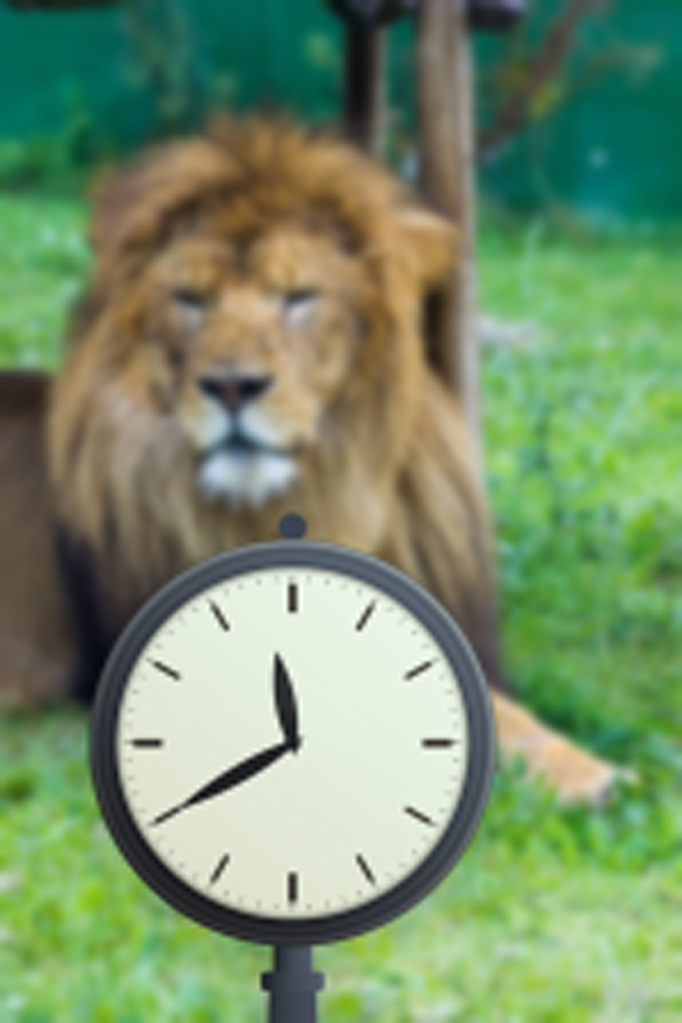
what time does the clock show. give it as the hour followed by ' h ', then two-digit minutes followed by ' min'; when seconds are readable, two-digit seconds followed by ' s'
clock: 11 h 40 min
